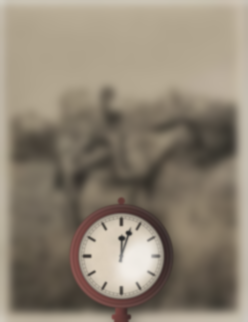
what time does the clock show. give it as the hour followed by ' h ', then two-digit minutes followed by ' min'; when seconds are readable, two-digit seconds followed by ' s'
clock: 12 h 03 min
